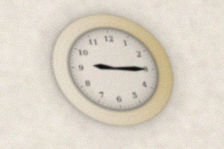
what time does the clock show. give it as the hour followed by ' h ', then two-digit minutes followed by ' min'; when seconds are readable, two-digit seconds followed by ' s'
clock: 9 h 15 min
